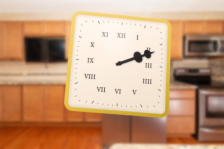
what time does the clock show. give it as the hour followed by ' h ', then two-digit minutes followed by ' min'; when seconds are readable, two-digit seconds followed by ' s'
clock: 2 h 11 min
